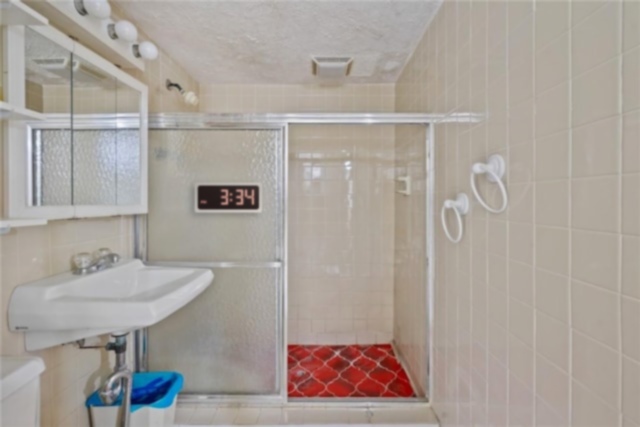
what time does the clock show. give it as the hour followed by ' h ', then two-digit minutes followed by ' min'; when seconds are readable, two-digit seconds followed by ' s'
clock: 3 h 34 min
